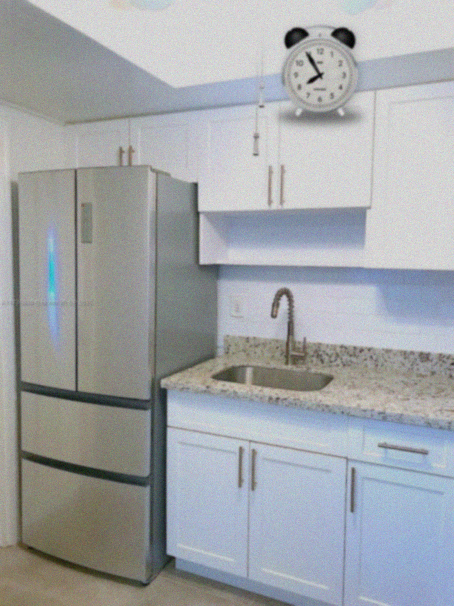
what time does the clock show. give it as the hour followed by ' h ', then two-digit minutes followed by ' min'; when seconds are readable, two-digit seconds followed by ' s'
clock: 7 h 55 min
